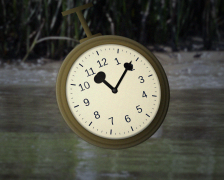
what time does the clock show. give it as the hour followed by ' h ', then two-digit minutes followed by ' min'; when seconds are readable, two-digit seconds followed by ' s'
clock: 11 h 09 min
